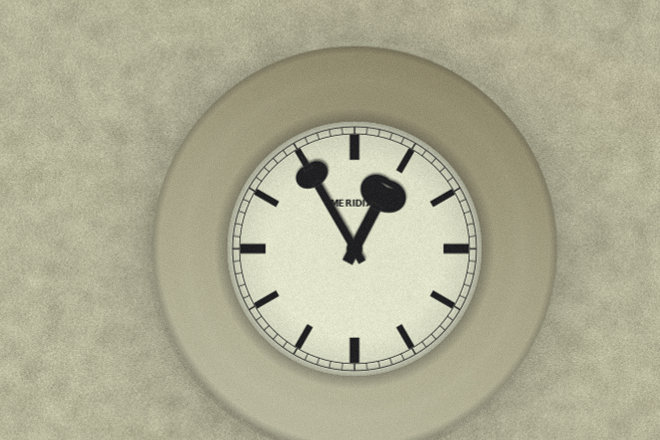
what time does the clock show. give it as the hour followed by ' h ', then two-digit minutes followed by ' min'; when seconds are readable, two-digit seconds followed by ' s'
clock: 12 h 55 min
